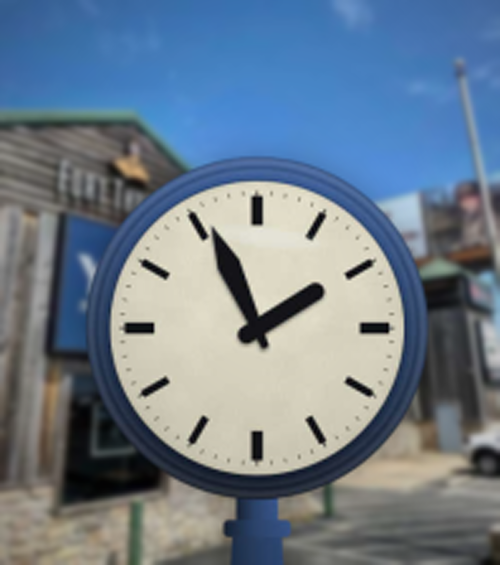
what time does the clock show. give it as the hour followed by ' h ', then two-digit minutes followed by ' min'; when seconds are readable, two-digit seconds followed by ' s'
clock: 1 h 56 min
